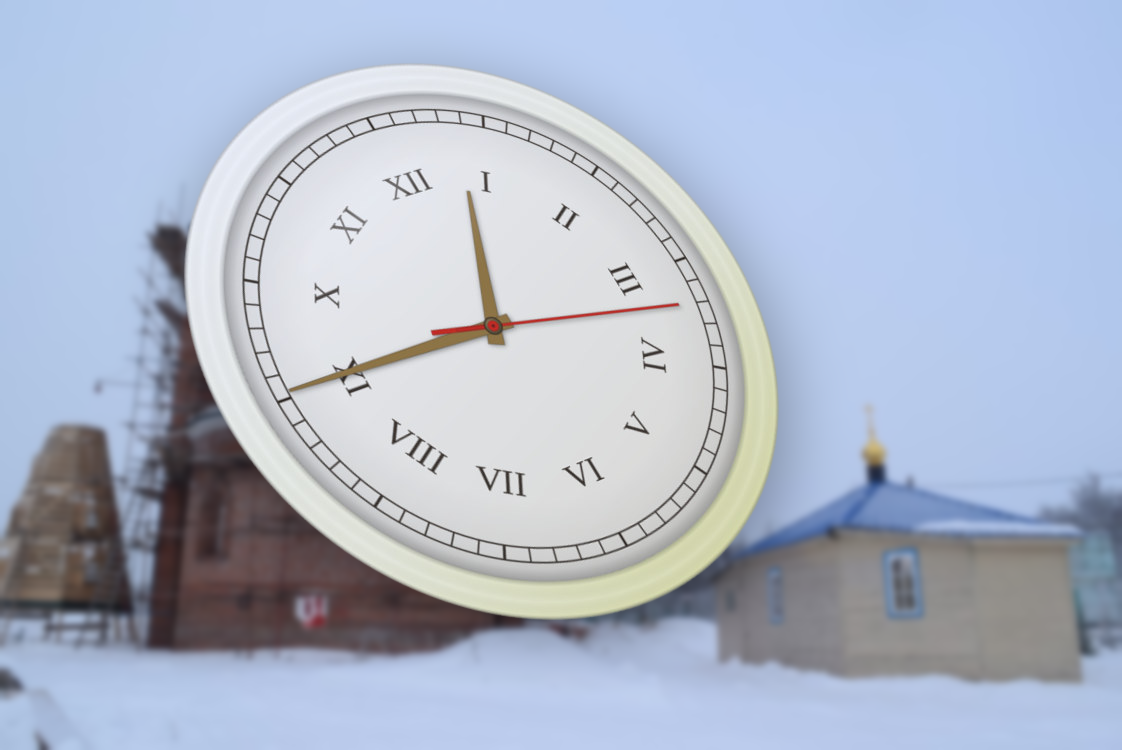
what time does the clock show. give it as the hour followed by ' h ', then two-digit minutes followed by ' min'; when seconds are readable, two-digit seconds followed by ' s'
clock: 12 h 45 min 17 s
